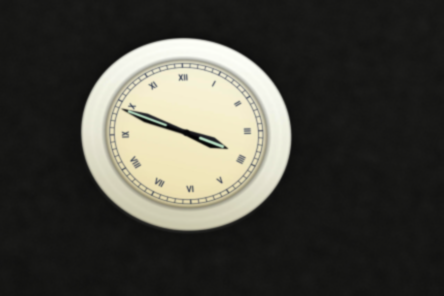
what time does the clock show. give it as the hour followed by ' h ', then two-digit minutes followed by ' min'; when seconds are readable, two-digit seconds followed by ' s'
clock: 3 h 49 min
